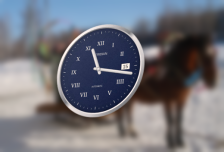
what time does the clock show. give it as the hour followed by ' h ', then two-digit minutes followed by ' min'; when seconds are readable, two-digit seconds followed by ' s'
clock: 11 h 17 min
